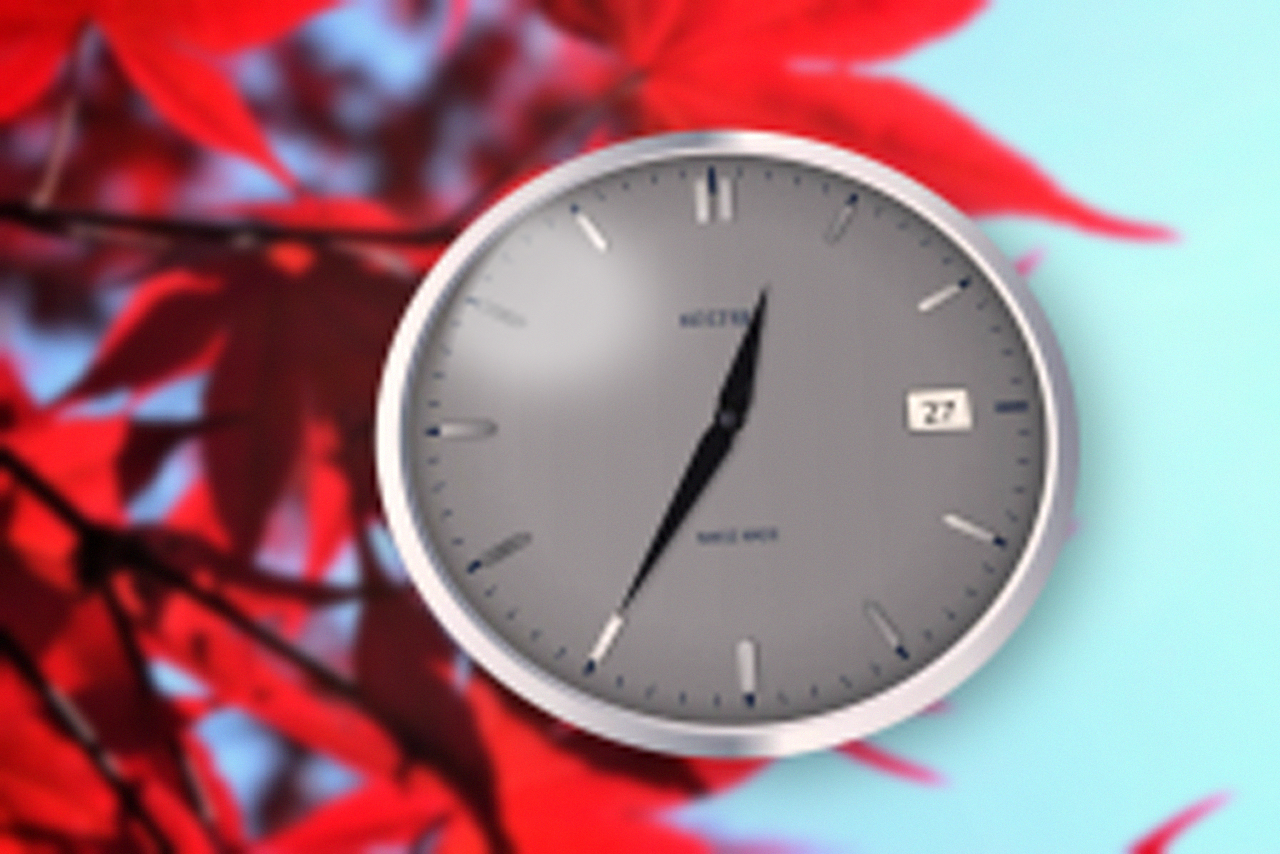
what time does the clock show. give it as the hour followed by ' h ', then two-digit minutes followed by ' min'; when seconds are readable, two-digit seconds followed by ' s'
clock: 12 h 35 min
